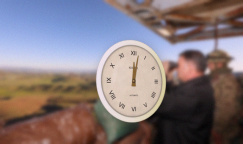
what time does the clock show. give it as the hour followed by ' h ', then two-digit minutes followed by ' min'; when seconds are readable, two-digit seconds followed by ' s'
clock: 12 h 02 min
